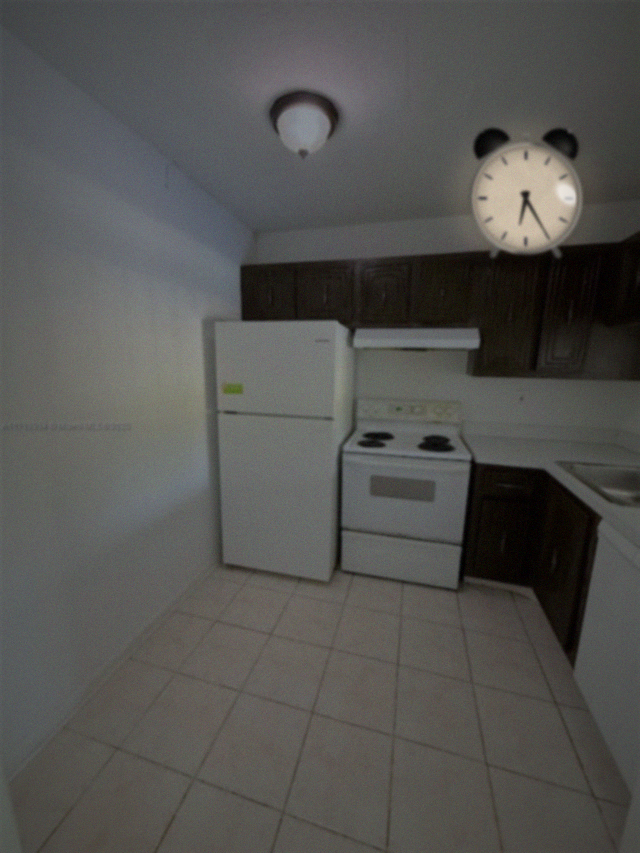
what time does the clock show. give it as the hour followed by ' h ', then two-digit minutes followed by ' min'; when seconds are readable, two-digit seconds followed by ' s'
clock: 6 h 25 min
